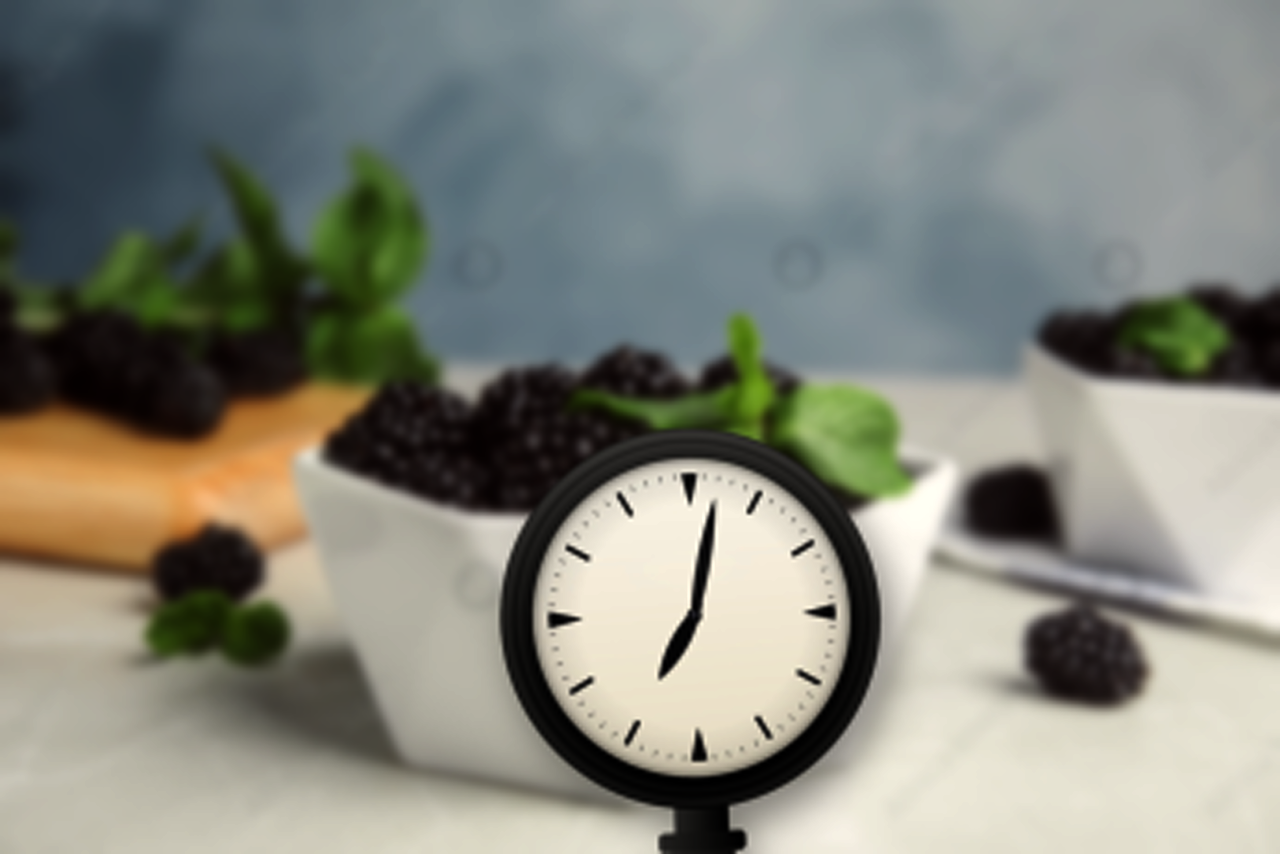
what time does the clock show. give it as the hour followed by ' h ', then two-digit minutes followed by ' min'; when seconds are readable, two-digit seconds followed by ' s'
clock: 7 h 02 min
